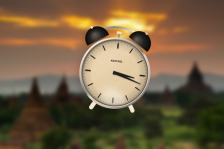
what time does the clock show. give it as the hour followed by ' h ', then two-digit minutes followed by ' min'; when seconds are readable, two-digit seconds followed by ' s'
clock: 3 h 18 min
